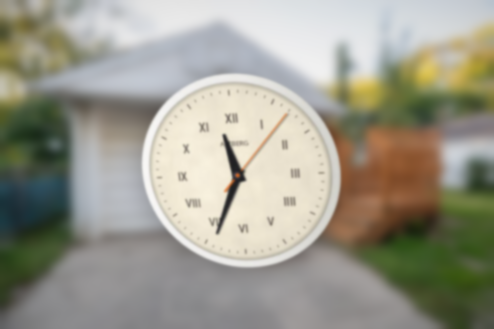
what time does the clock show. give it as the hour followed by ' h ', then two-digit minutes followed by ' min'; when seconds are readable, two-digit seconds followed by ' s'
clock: 11 h 34 min 07 s
